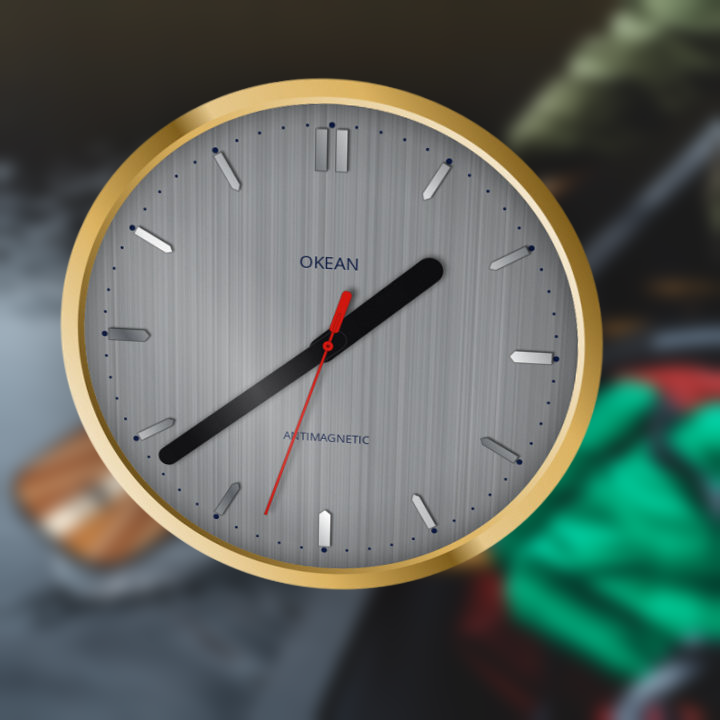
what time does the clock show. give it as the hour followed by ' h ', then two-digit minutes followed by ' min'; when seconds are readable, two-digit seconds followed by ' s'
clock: 1 h 38 min 33 s
